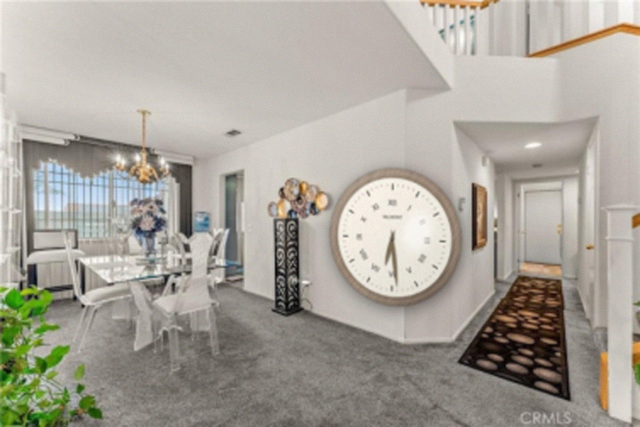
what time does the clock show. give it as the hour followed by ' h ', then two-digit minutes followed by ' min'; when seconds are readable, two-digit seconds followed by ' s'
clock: 6 h 29 min
